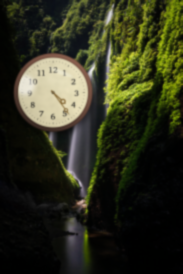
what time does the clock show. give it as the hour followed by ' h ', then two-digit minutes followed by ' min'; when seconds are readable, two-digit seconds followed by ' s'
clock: 4 h 24 min
